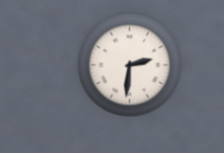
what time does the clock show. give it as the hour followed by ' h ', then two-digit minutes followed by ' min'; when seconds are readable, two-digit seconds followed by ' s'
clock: 2 h 31 min
